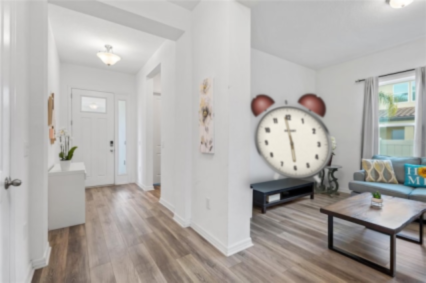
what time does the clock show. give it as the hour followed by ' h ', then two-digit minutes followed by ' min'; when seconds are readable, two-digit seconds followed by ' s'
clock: 5 h 59 min
